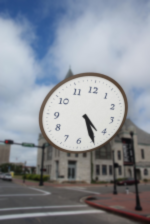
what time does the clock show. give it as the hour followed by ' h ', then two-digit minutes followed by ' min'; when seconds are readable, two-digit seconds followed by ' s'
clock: 4 h 25 min
